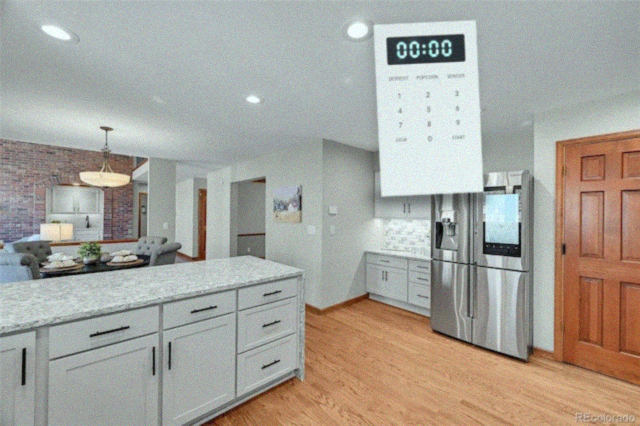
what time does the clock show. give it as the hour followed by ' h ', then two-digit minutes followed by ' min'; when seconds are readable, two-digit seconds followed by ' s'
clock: 0 h 00 min
